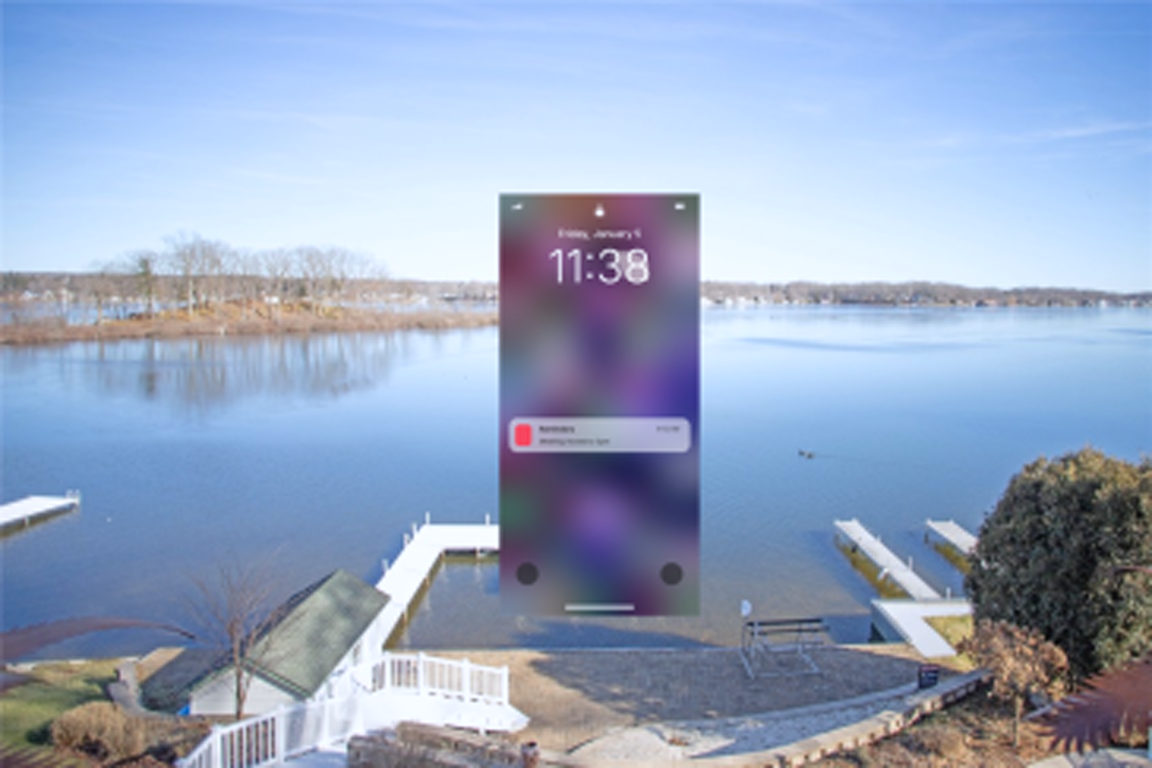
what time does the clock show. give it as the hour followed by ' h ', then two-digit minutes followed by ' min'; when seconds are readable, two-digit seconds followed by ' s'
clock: 11 h 38 min
